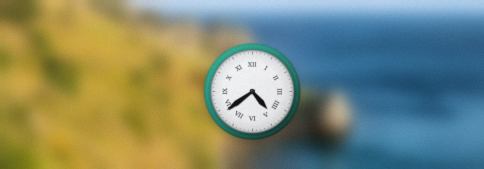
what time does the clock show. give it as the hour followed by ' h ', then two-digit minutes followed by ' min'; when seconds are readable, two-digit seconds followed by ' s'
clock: 4 h 39 min
